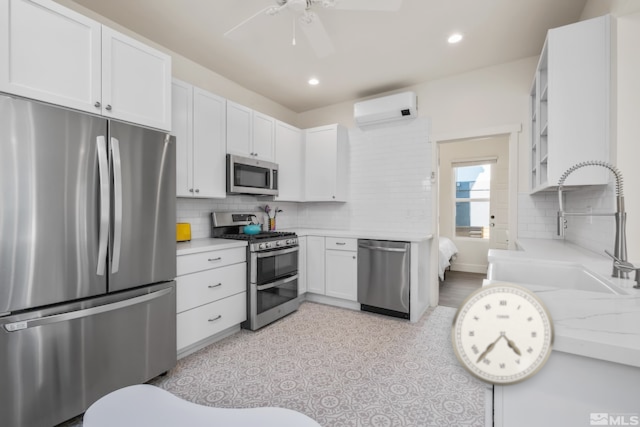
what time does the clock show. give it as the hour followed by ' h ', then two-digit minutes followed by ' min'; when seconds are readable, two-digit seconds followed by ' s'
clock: 4 h 37 min
